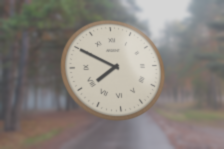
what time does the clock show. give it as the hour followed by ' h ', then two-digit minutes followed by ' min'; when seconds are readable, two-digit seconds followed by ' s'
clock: 7 h 50 min
